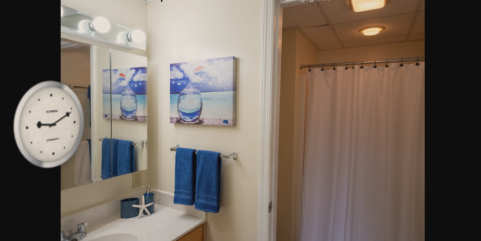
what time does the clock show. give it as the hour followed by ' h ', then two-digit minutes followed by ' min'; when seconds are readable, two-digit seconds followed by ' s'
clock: 9 h 11 min
